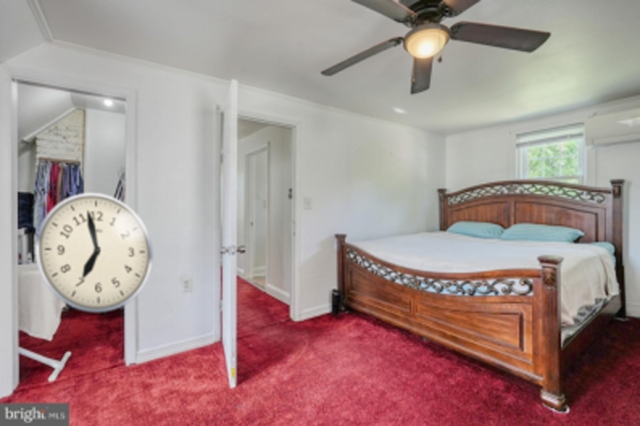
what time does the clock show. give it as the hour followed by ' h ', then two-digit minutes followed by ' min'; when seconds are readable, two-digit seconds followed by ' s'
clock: 6 h 58 min
